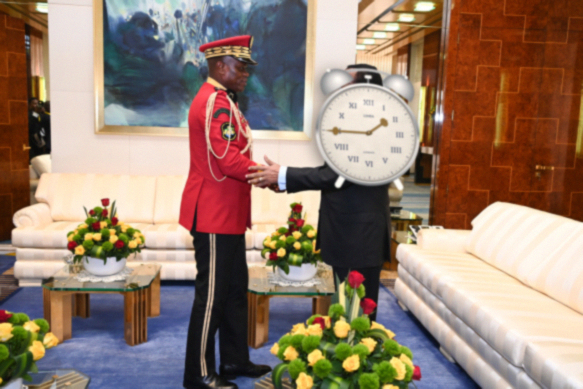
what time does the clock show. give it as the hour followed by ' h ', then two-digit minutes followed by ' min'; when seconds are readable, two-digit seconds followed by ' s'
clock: 1 h 45 min
